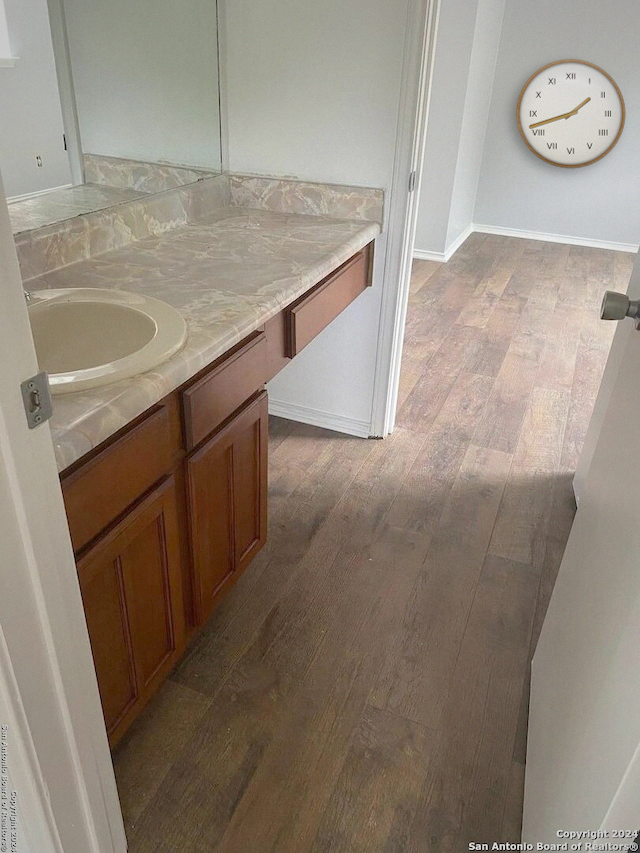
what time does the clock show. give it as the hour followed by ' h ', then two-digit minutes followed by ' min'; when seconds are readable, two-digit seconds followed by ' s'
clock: 1 h 42 min
